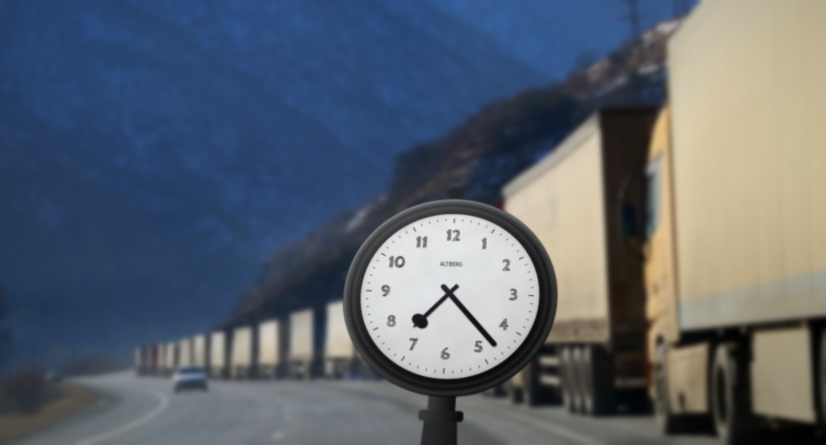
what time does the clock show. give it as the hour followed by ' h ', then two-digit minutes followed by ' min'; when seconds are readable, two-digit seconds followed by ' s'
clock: 7 h 23 min
